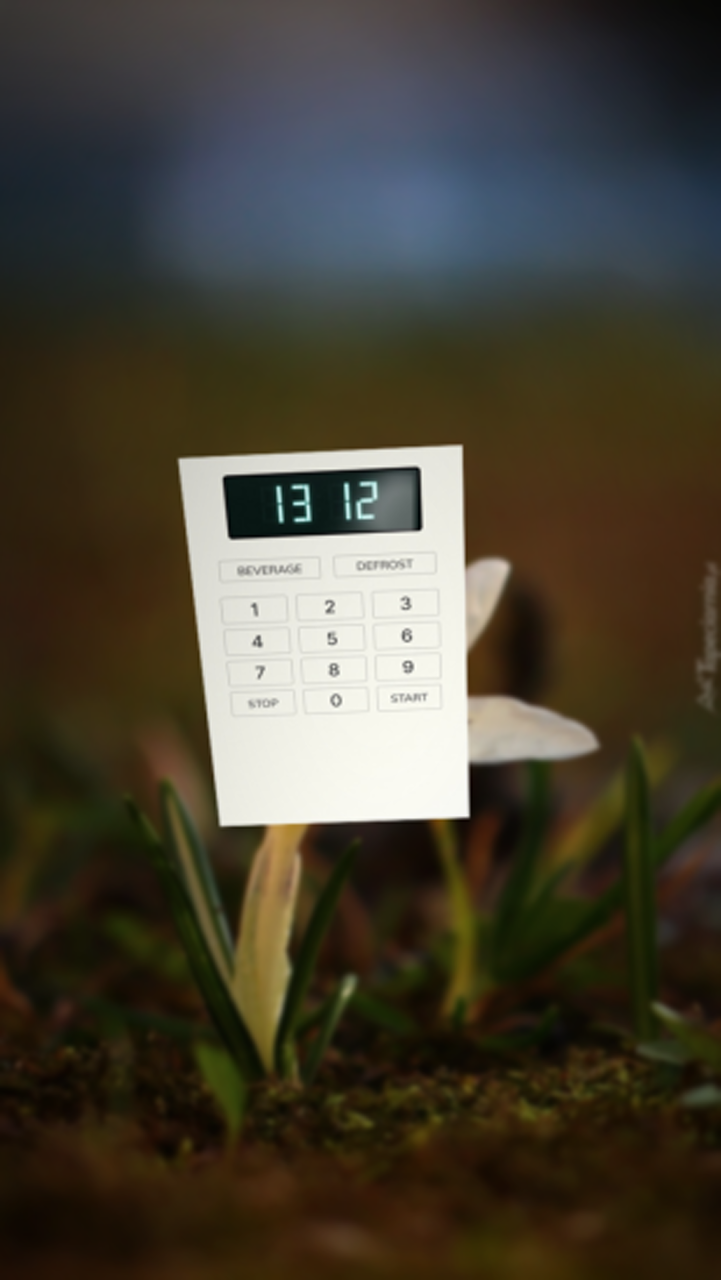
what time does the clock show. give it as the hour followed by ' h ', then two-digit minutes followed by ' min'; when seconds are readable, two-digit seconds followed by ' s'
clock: 13 h 12 min
